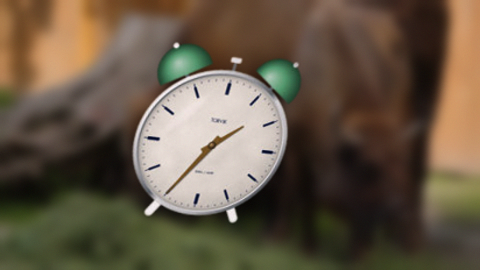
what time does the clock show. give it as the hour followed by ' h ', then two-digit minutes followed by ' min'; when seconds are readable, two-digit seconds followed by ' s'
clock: 1 h 35 min
